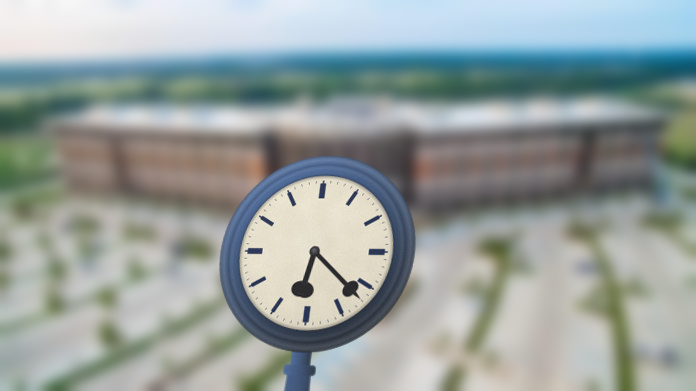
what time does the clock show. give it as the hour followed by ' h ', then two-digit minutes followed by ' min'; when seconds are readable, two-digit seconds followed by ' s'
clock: 6 h 22 min
